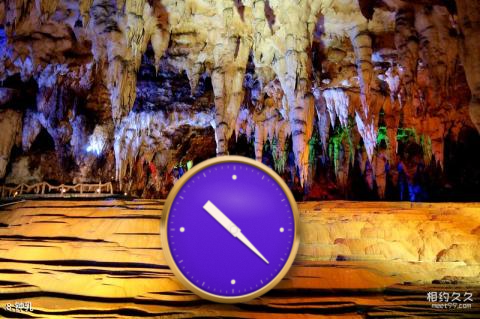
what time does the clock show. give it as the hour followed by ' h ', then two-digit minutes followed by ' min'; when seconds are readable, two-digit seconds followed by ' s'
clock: 10 h 22 min
